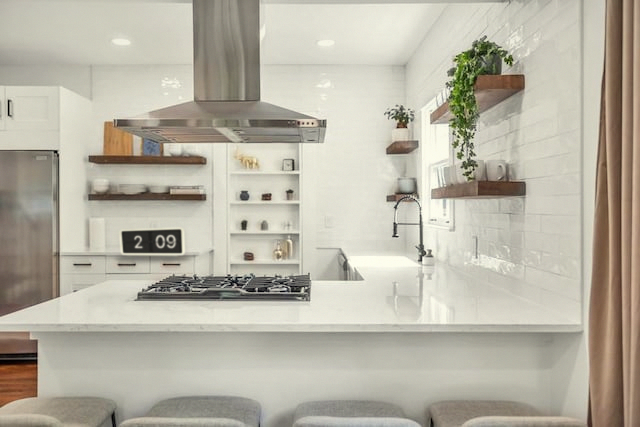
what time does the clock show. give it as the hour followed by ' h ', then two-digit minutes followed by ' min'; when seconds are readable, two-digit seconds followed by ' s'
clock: 2 h 09 min
